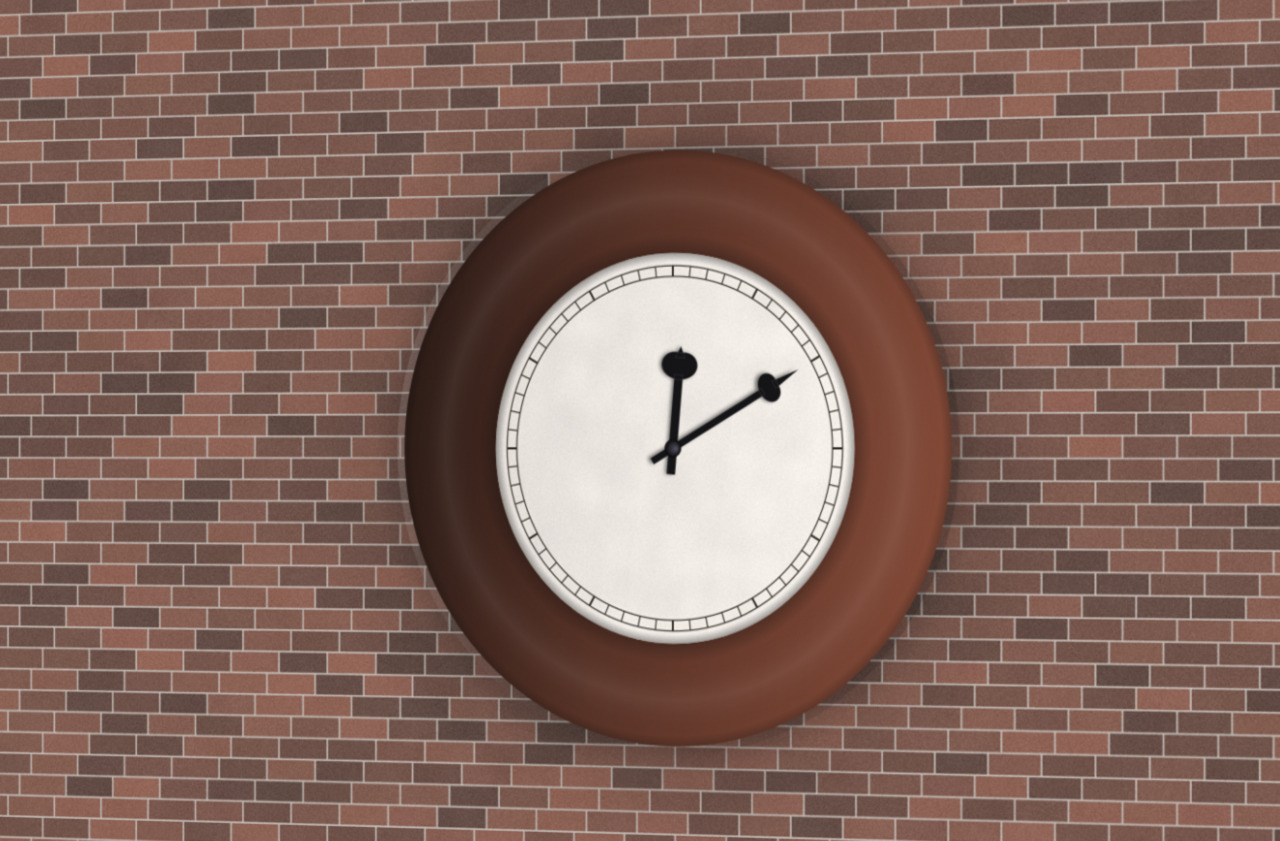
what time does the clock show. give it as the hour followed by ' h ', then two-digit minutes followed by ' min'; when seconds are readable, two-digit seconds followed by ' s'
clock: 12 h 10 min
